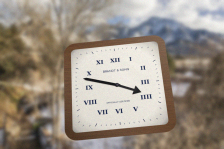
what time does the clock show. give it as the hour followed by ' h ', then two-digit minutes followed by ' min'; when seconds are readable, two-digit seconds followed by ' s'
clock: 3 h 48 min
